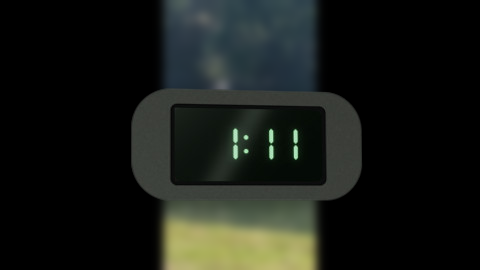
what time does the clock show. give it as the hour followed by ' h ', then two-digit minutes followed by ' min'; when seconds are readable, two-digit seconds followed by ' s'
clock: 1 h 11 min
